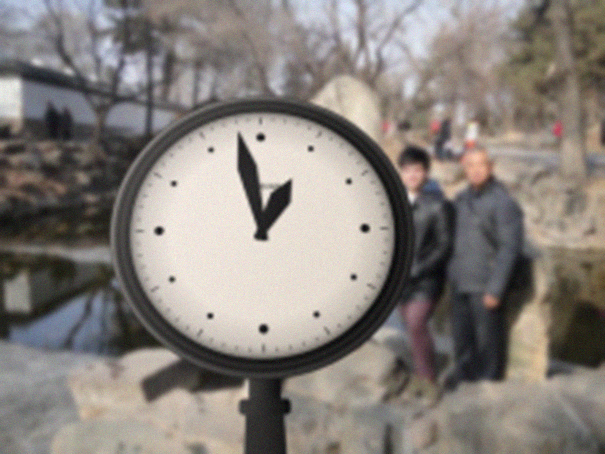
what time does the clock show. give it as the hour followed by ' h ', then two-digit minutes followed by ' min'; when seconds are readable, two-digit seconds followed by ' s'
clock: 12 h 58 min
